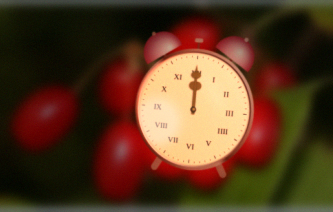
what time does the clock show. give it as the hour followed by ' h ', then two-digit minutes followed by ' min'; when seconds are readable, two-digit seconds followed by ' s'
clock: 12 h 00 min
